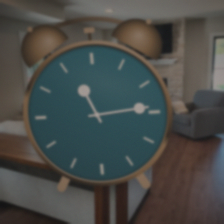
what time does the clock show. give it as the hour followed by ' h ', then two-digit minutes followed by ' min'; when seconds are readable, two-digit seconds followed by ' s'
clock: 11 h 14 min
